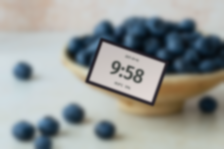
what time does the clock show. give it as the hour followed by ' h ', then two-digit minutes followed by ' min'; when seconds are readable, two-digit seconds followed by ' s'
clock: 9 h 58 min
